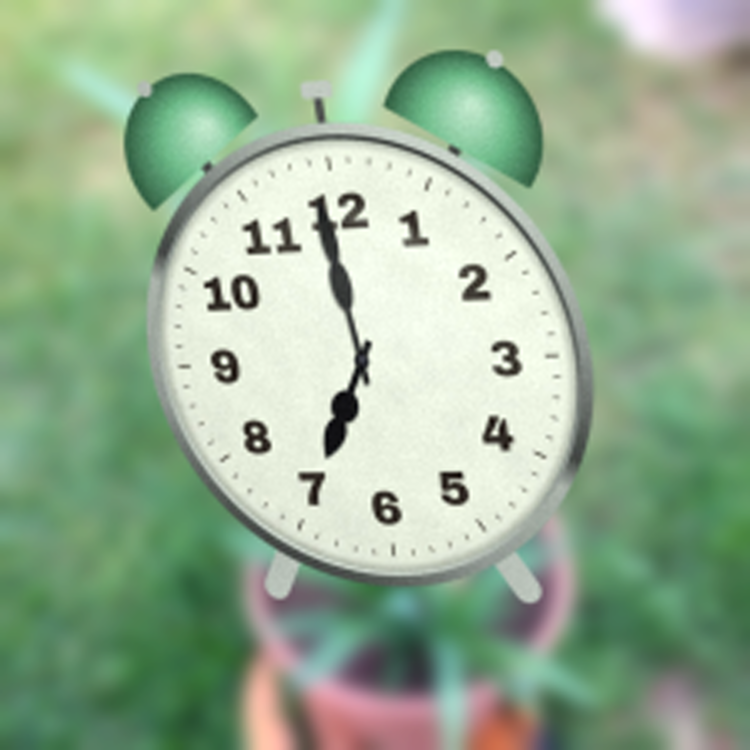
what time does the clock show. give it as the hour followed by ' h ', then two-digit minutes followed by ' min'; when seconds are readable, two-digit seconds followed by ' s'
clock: 6 h 59 min
